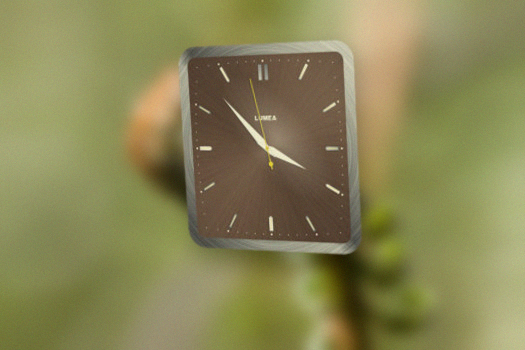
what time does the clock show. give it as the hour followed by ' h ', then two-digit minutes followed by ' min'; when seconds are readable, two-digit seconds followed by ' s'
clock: 3 h 52 min 58 s
